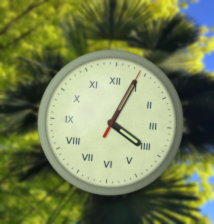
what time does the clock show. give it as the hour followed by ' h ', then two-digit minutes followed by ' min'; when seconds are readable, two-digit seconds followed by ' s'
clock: 4 h 04 min 04 s
